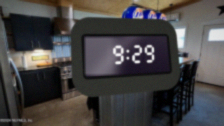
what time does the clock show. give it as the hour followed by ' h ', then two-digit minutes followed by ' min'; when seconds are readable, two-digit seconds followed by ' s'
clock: 9 h 29 min
